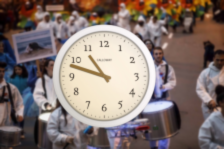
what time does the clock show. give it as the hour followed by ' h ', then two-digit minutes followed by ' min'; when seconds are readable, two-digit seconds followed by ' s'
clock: 10 h 48 min
